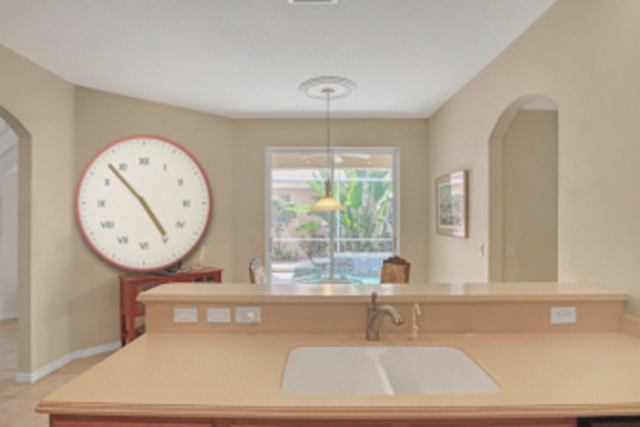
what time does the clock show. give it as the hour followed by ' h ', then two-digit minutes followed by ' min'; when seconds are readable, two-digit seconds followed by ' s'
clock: 4 h 53 min
